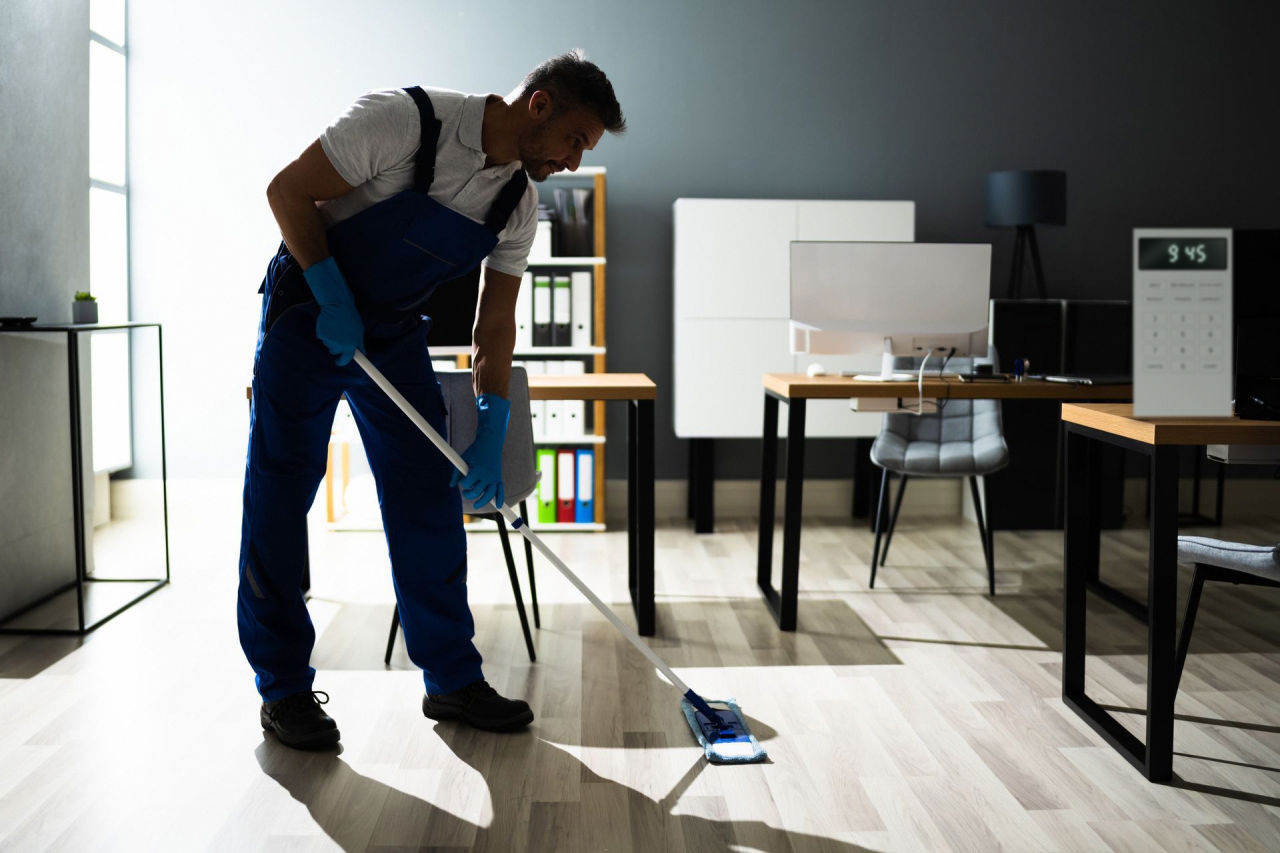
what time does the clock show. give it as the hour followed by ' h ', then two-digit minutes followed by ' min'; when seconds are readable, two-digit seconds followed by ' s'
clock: 9 h 45 min
